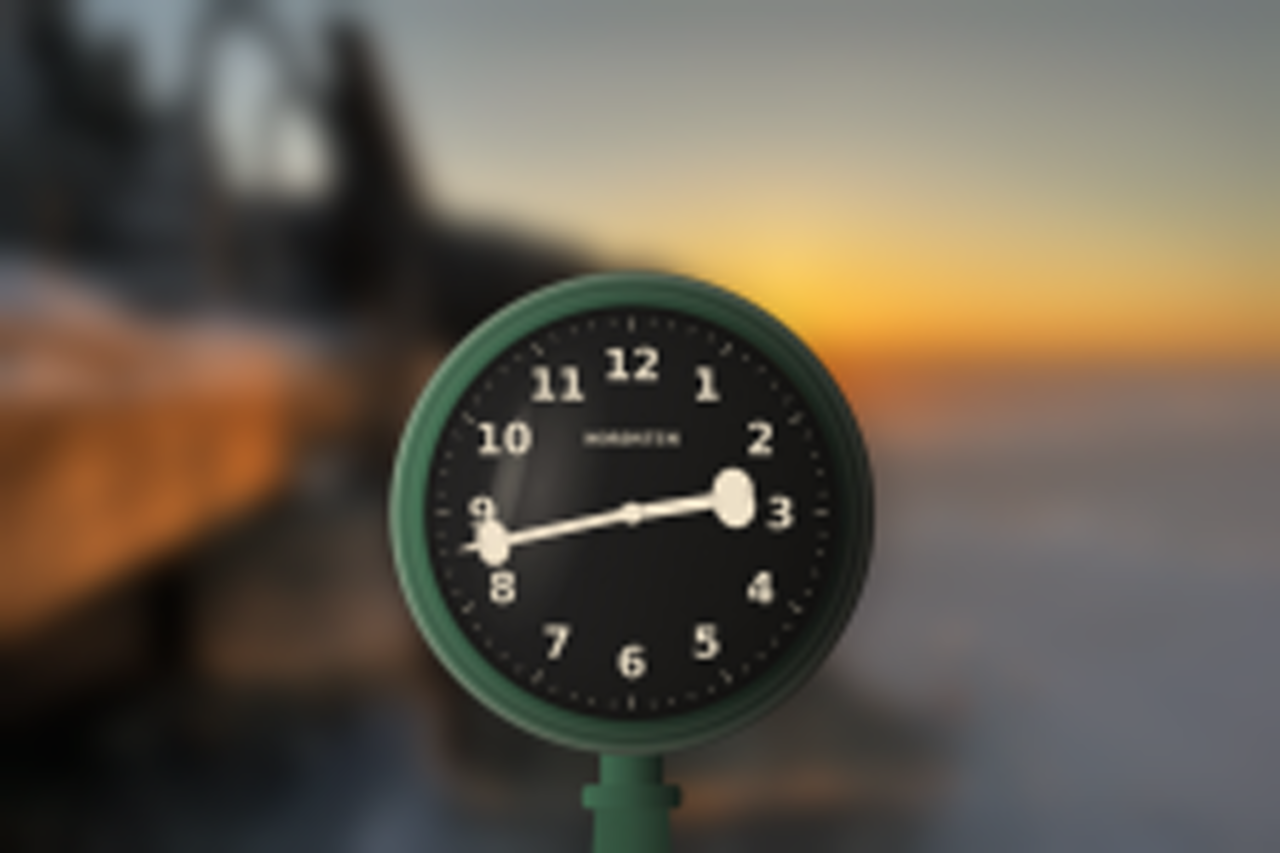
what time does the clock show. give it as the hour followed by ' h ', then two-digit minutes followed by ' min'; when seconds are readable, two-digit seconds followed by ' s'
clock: 2 h 43 min
